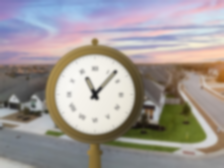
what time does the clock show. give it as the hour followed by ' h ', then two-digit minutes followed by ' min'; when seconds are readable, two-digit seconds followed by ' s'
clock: 11 h 07 min
